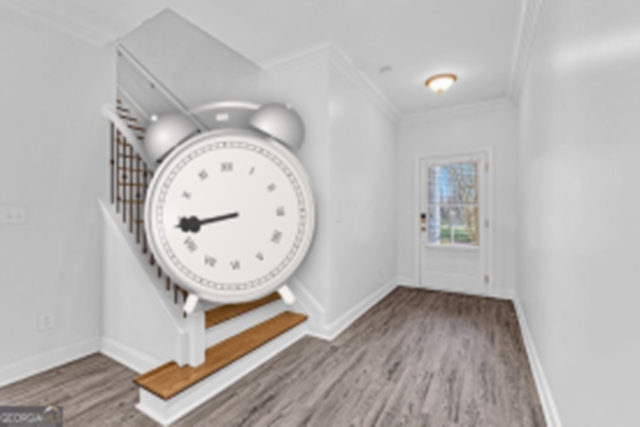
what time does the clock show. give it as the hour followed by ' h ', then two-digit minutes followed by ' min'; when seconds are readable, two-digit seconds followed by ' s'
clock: 8 h 44 min
